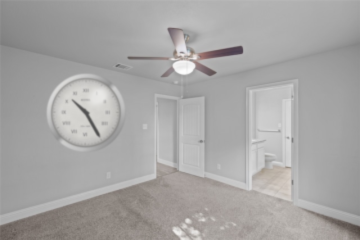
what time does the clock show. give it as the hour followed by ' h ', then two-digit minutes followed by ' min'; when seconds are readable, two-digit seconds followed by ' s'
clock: 10 h 25 min
